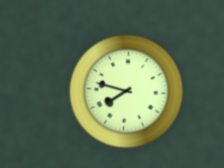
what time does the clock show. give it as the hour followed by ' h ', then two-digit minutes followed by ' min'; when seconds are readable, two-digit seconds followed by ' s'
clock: 7 h 47 min
